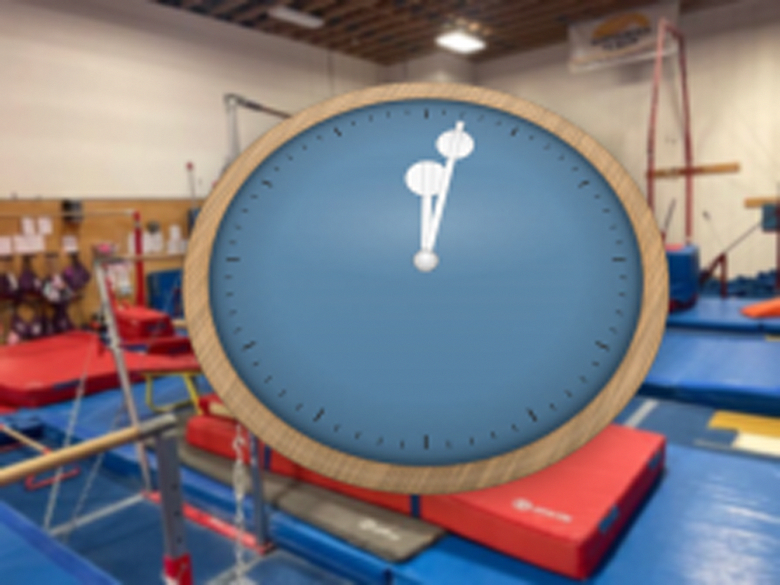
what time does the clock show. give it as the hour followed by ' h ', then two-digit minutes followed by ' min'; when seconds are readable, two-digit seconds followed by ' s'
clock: 12 h 02 min
